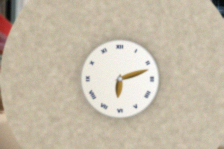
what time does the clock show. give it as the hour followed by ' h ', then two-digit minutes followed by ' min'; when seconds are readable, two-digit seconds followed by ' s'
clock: 6 h 12 min
